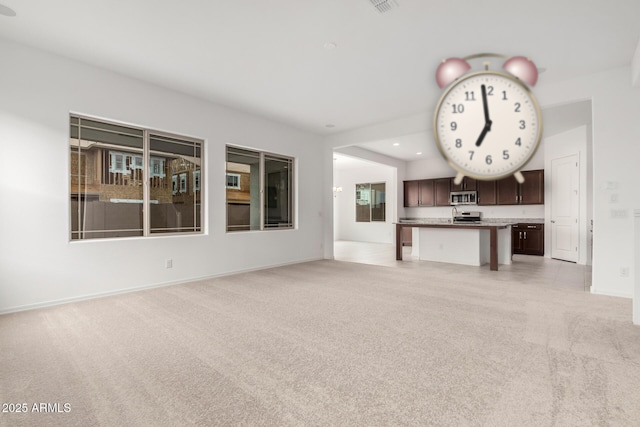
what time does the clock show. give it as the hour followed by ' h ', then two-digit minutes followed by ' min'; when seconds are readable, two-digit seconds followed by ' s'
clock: 6 h 59 min
